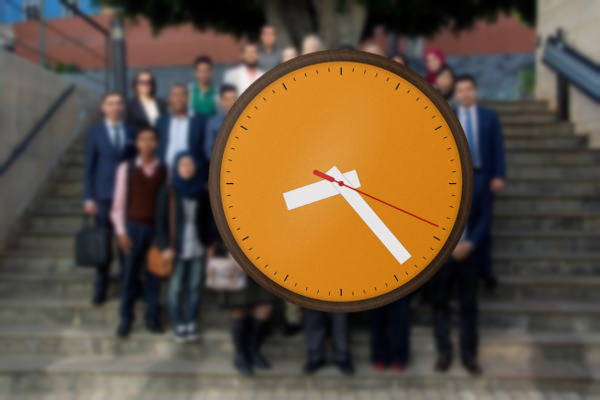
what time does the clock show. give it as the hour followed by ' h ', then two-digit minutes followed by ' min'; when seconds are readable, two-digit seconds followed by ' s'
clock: 8 h 23 min 19 s
